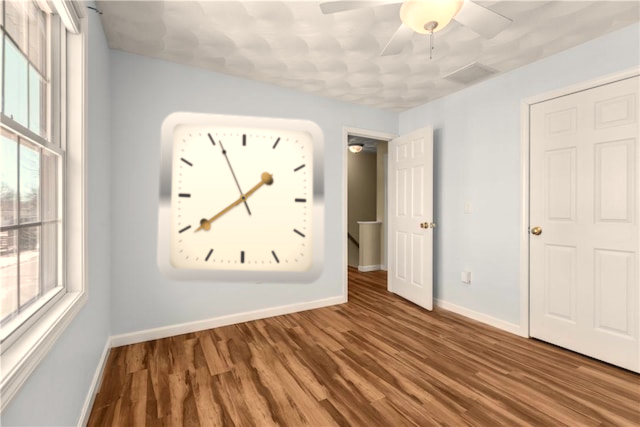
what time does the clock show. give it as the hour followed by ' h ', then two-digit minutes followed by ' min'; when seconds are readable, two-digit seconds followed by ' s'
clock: 1 h 38 min 56 s
